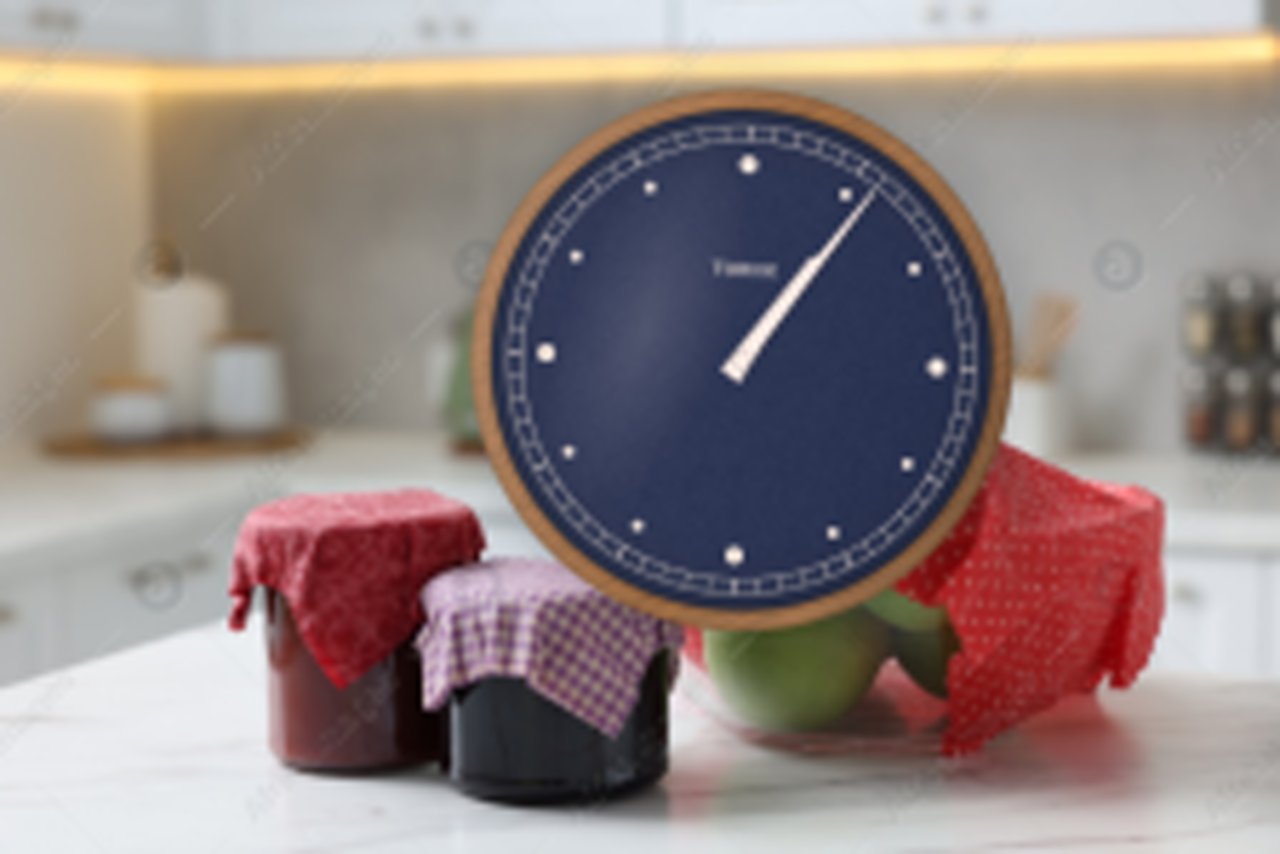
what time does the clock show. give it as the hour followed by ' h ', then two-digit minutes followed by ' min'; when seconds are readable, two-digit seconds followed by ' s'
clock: 1 h 06 min
